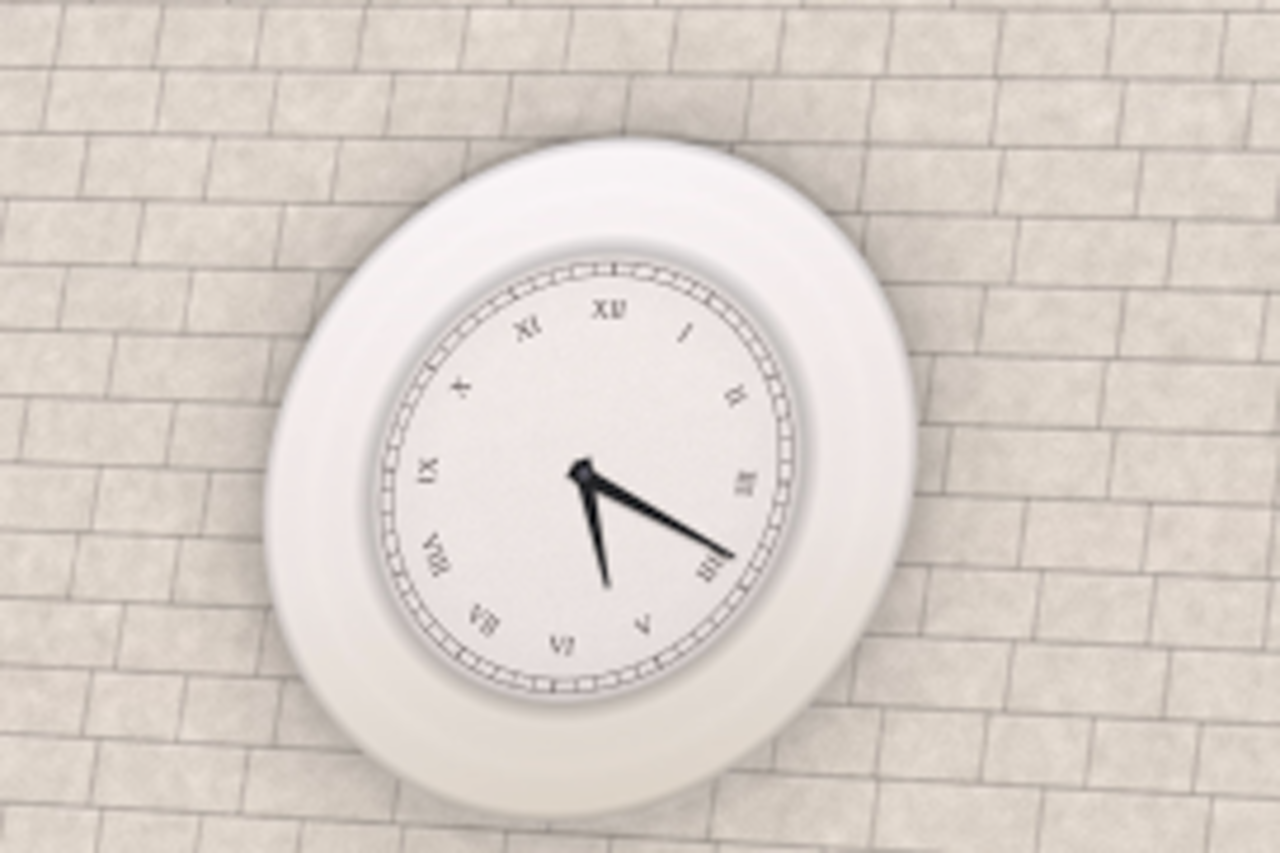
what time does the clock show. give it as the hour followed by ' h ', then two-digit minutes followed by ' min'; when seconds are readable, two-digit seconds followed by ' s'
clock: 5 h 19 min
